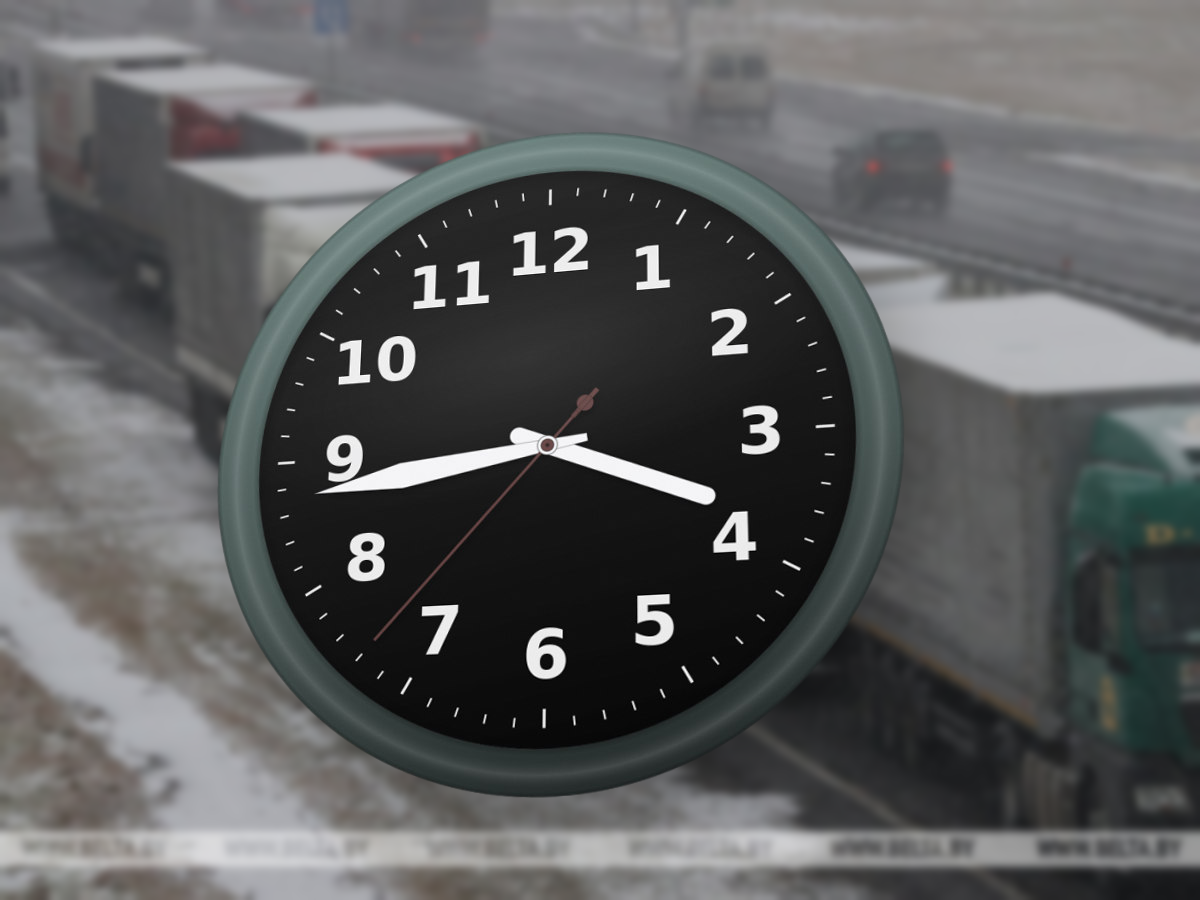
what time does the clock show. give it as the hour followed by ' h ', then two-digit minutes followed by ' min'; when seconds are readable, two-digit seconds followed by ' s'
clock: 3 h 43 min 37 s
